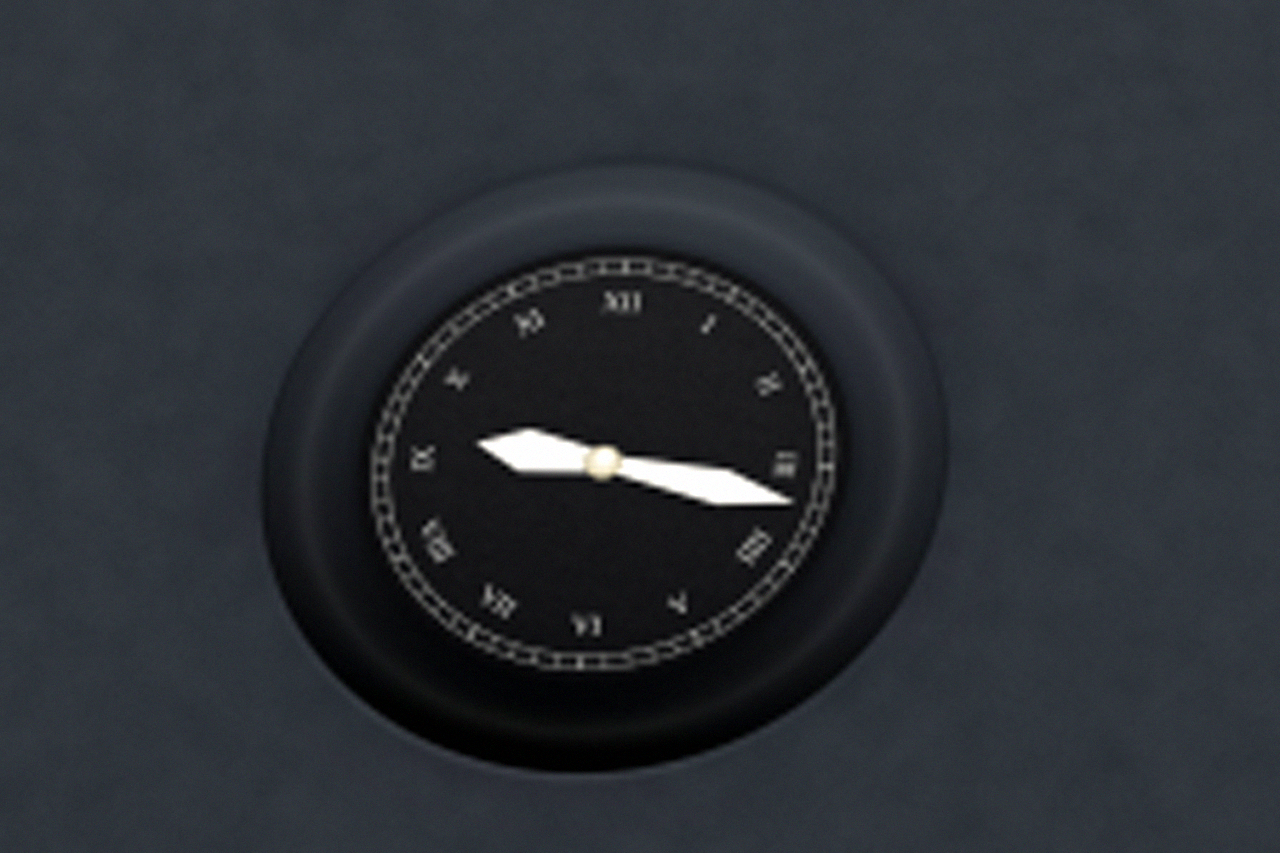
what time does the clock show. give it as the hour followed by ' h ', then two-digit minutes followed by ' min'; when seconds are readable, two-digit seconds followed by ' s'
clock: 9 h 17 min
